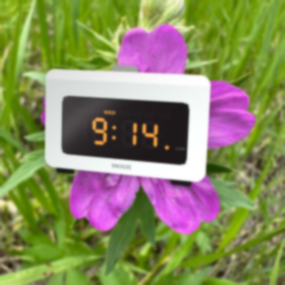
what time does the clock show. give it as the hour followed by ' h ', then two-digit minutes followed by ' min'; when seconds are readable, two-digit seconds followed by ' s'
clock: 9 h 14 min
